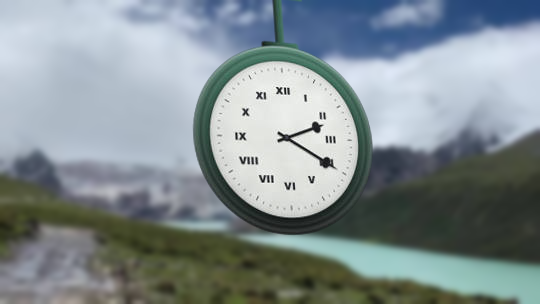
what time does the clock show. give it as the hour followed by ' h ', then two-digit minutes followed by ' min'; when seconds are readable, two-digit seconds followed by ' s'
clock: 2 h 20 min
